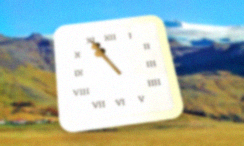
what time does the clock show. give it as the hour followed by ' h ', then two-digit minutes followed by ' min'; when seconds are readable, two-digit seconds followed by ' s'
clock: 10 h 55 min
